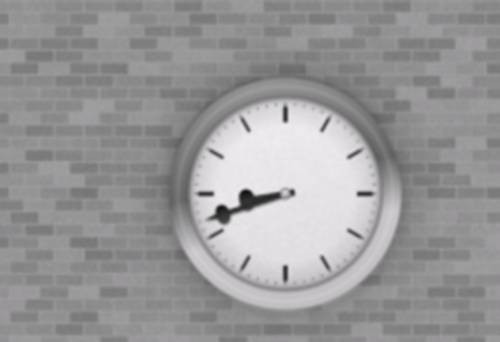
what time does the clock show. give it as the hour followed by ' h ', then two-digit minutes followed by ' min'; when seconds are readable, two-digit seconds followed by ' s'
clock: 8 h 42 min
